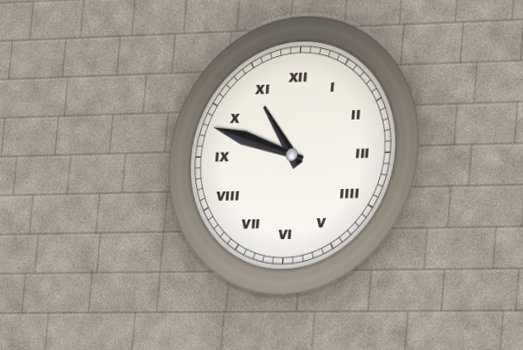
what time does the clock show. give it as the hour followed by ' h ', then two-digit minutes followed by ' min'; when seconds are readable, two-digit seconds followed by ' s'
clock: 10 h 48 min
